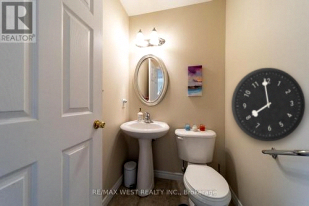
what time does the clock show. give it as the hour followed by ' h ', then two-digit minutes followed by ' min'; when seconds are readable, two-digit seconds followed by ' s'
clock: 7 h 59 min
